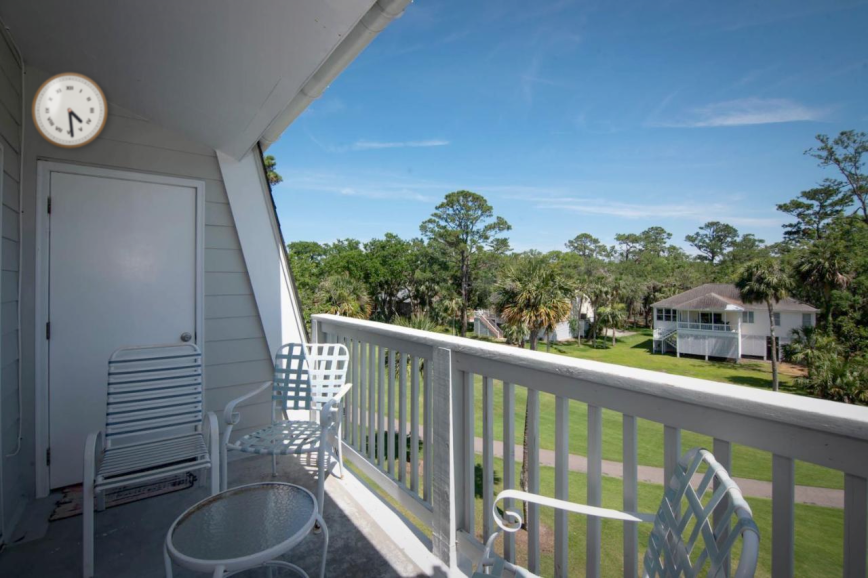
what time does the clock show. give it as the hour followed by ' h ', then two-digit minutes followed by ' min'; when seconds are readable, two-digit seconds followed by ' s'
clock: 4 h 29 min
